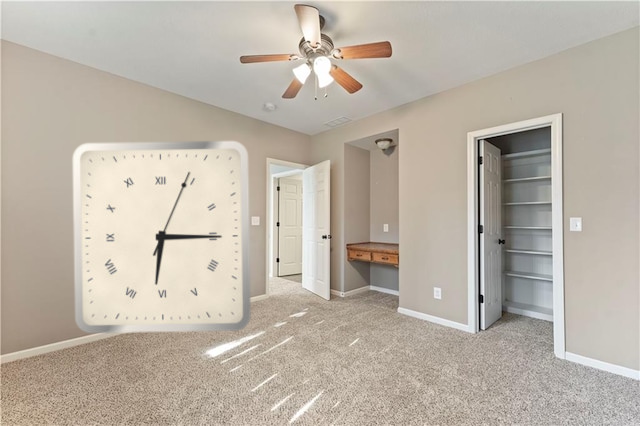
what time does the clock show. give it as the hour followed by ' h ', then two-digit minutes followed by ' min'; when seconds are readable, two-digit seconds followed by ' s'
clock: 6 h 15 min 04 s
